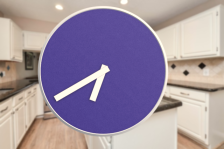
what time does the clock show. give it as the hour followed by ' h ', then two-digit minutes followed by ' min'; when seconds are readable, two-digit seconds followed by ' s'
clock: 6 h 40 min
